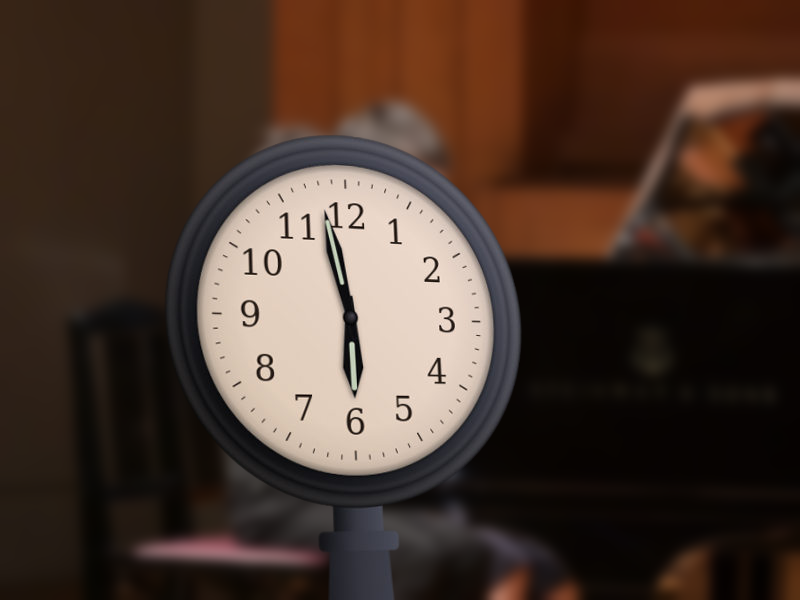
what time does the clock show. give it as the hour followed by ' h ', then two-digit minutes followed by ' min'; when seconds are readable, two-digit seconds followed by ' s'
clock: 5 h 58 min
